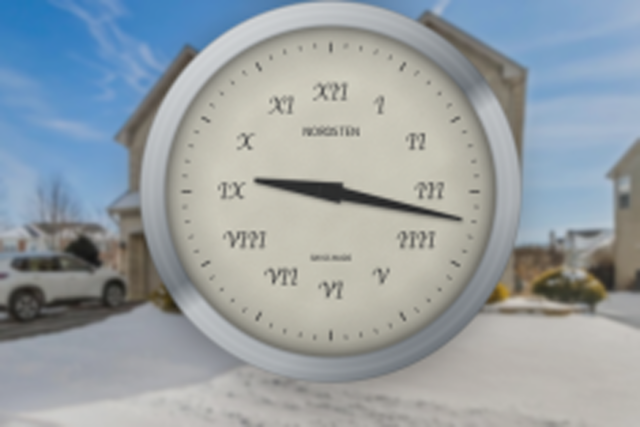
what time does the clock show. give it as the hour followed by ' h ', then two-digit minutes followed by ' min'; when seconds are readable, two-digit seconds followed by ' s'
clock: 9 h 17 min
